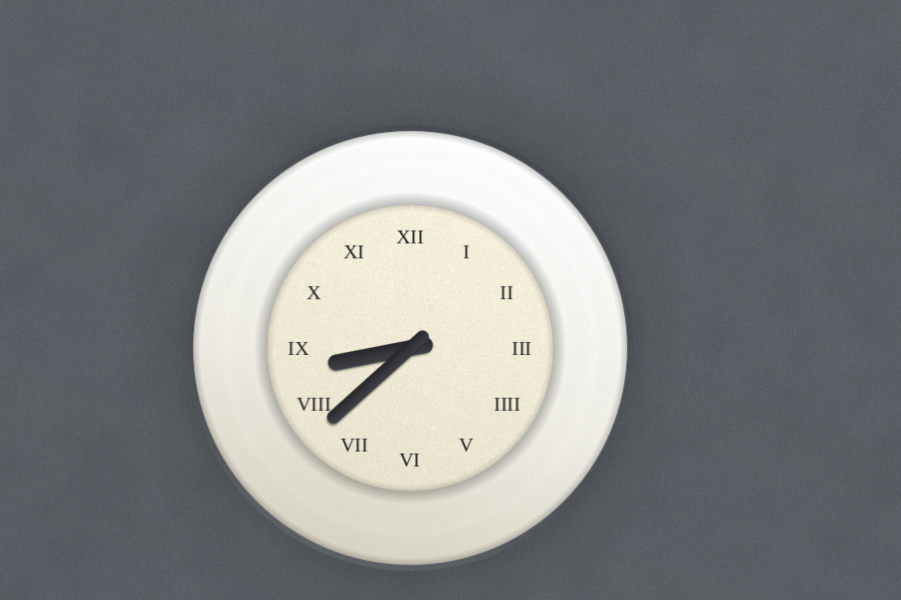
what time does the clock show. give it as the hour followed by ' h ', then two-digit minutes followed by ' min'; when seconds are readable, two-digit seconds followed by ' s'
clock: 8 h 38 min
